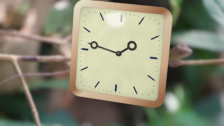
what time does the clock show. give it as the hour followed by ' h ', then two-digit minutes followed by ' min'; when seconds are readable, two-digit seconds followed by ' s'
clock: 1 h 47 min
